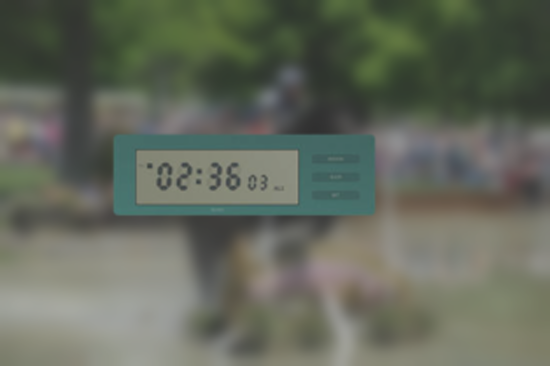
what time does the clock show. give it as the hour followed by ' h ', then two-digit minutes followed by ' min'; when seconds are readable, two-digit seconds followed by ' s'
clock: 2 h 36 min 03 s
